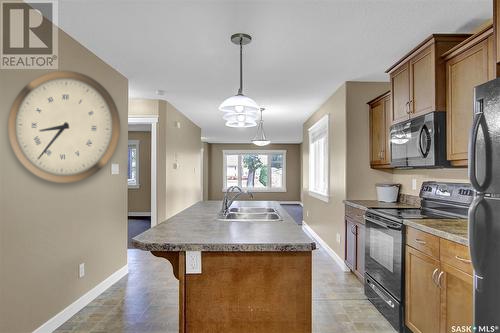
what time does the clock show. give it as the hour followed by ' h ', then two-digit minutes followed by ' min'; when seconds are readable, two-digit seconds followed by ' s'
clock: 8 h 36 min
